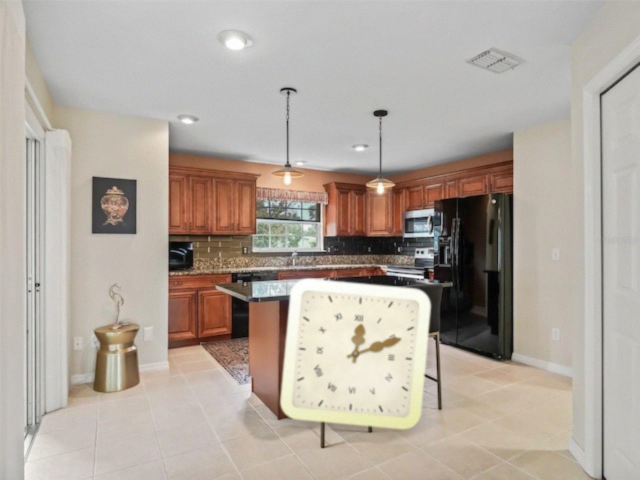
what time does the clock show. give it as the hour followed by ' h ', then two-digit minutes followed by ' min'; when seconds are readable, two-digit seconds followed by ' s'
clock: 12 h 11 min
